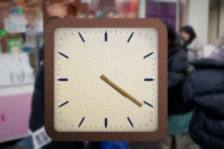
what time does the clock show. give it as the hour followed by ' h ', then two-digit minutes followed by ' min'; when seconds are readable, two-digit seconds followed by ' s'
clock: 4 h 21 min
